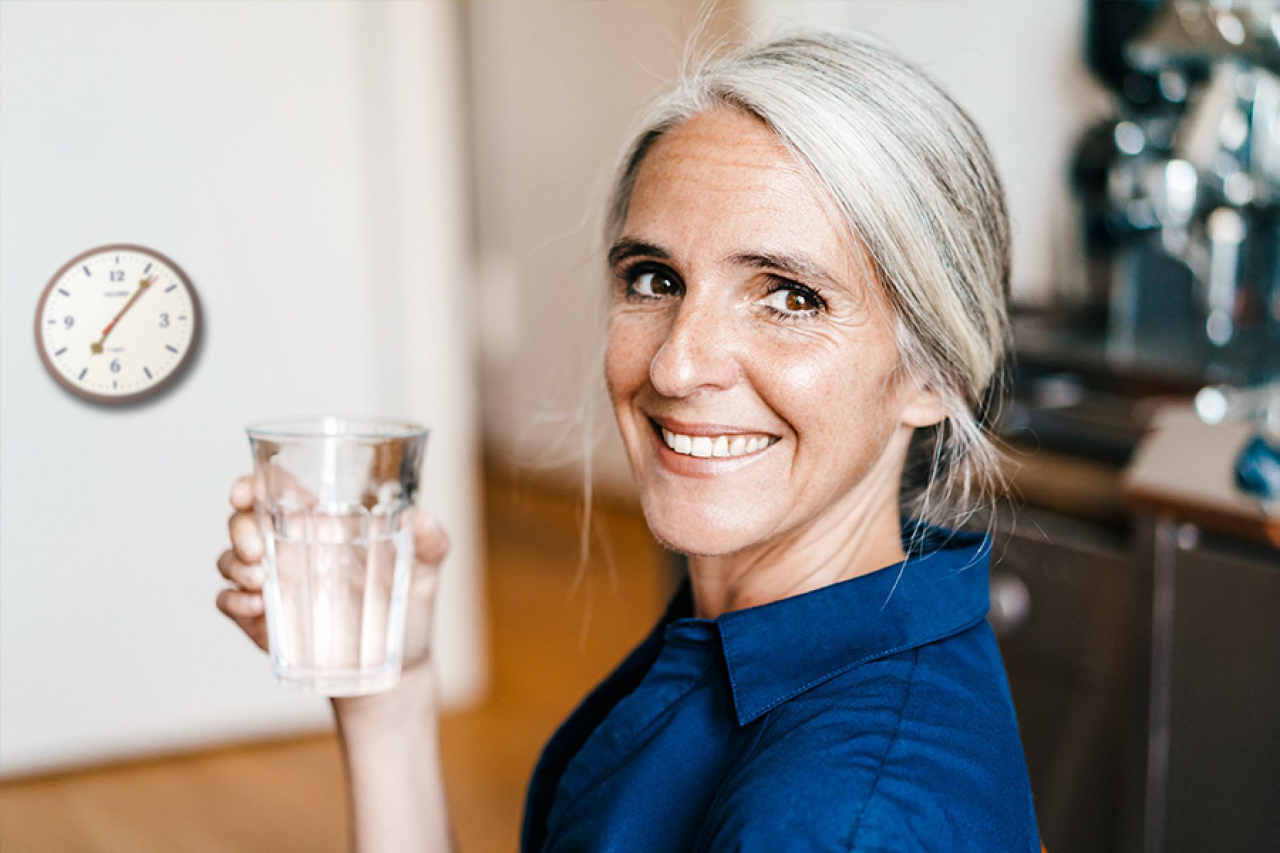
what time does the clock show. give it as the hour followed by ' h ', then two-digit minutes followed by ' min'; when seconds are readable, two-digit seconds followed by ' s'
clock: 7 h 06 min 07 s
